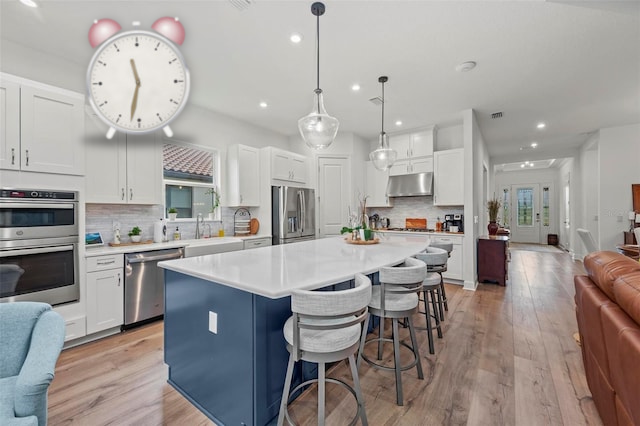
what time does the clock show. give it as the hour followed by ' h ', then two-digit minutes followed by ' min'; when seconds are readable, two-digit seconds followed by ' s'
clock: 11 h 32 min
